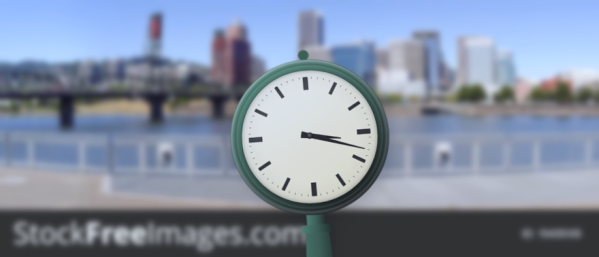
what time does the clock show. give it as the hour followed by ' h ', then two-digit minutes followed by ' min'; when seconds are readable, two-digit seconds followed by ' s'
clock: 3 h 18 min
